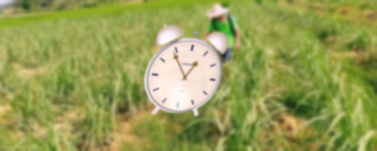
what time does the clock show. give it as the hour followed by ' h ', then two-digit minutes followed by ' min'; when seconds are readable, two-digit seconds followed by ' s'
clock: 12 h 54 min
